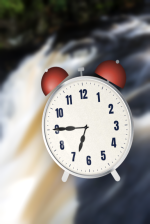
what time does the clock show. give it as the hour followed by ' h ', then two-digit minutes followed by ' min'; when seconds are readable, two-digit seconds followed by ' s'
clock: 6 h 45 min
